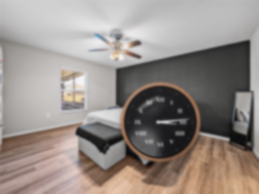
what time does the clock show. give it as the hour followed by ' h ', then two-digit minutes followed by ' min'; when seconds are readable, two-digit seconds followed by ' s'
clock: 3 h 14 min
